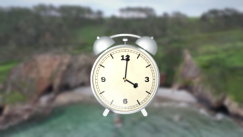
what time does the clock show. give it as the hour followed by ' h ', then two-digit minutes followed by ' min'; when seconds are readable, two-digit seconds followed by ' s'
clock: 4 h 01 min
